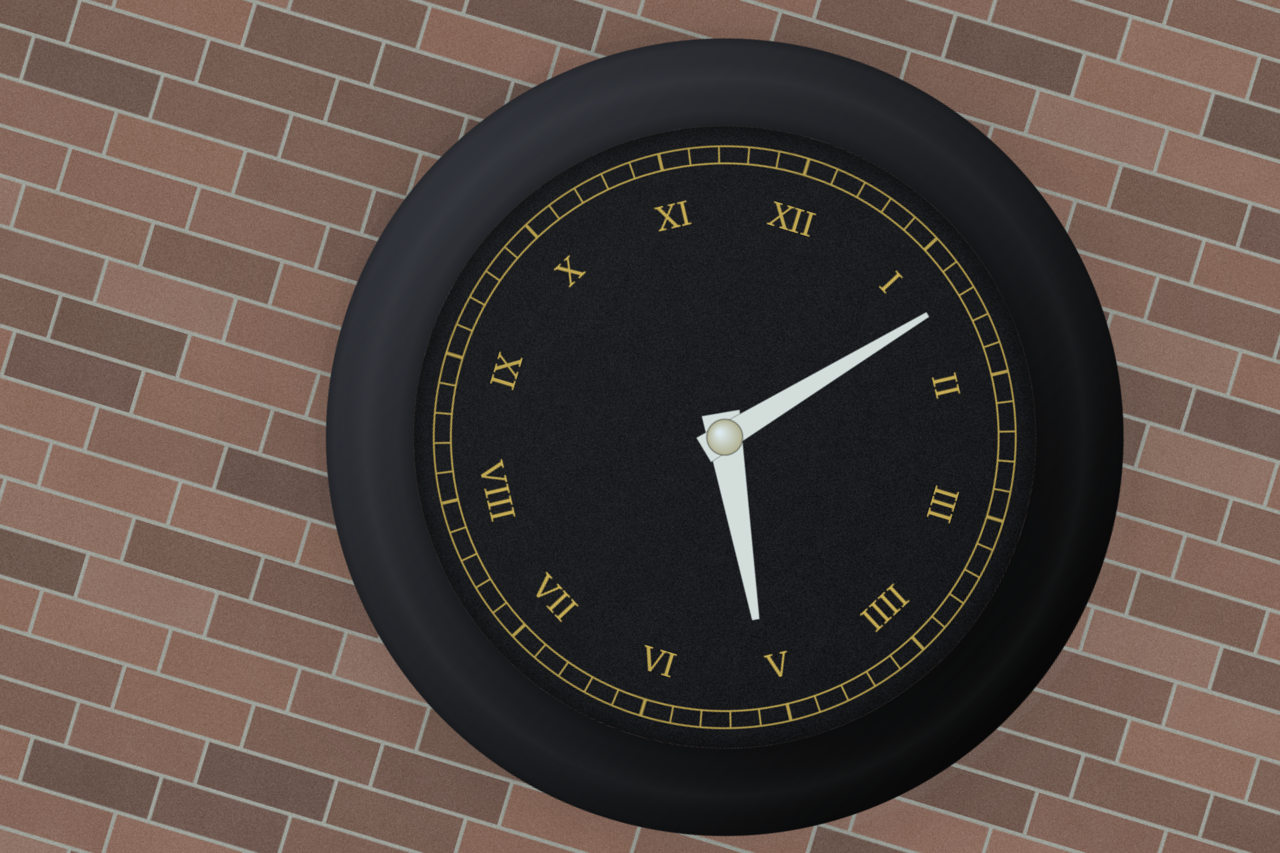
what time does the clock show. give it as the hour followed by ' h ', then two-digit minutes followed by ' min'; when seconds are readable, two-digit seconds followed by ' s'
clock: 5 h 07 min
